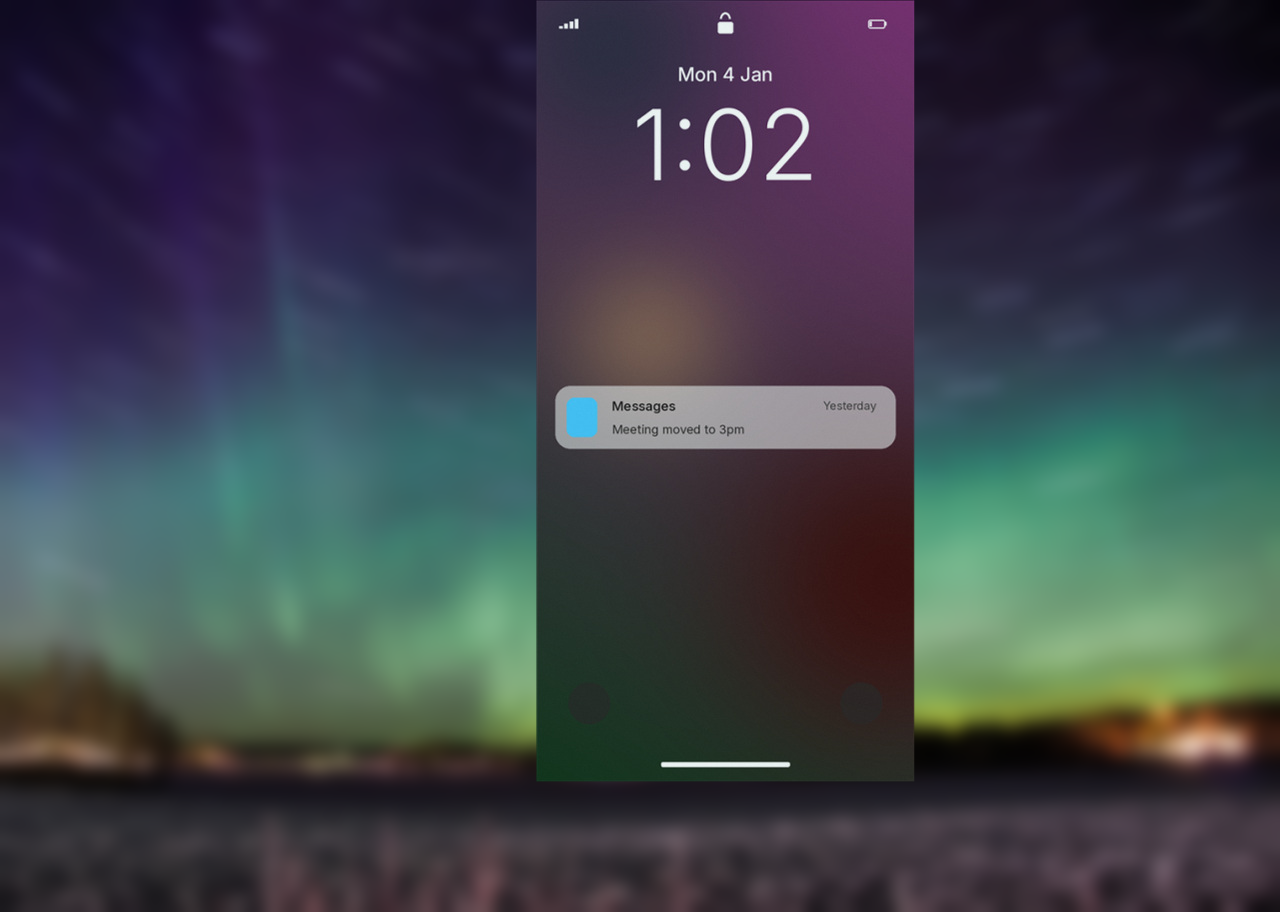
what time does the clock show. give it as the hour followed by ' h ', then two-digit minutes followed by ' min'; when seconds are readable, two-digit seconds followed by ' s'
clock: 1 h 02 min
